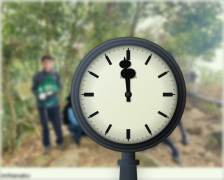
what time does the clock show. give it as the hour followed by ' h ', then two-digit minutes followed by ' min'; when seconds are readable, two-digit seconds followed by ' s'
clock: 11 h 59 min
